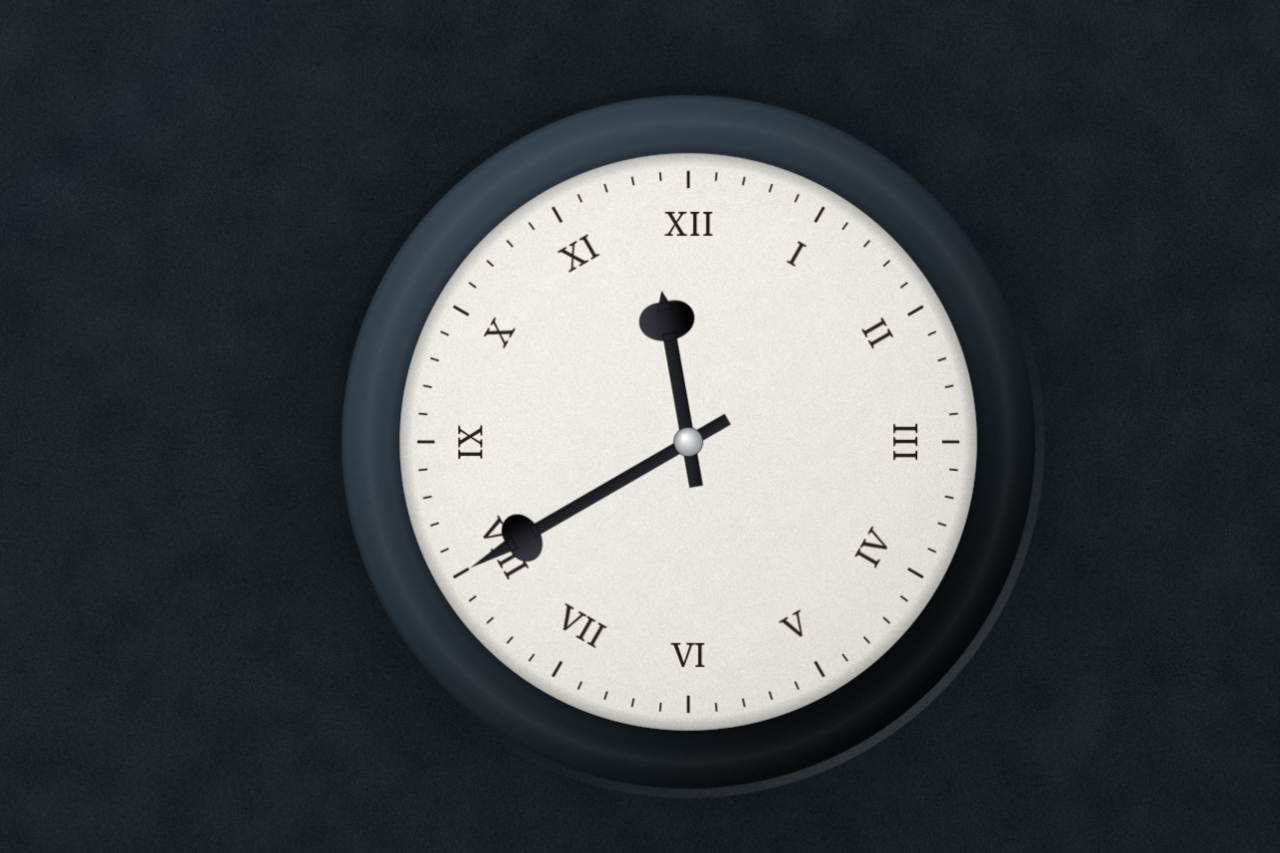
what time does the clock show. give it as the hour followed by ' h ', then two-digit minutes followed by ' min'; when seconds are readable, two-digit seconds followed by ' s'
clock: 11 h 40 min
